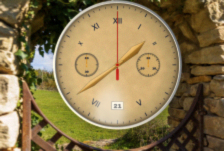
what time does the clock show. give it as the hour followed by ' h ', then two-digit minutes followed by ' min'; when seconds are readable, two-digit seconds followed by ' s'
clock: 1 h 39 min
